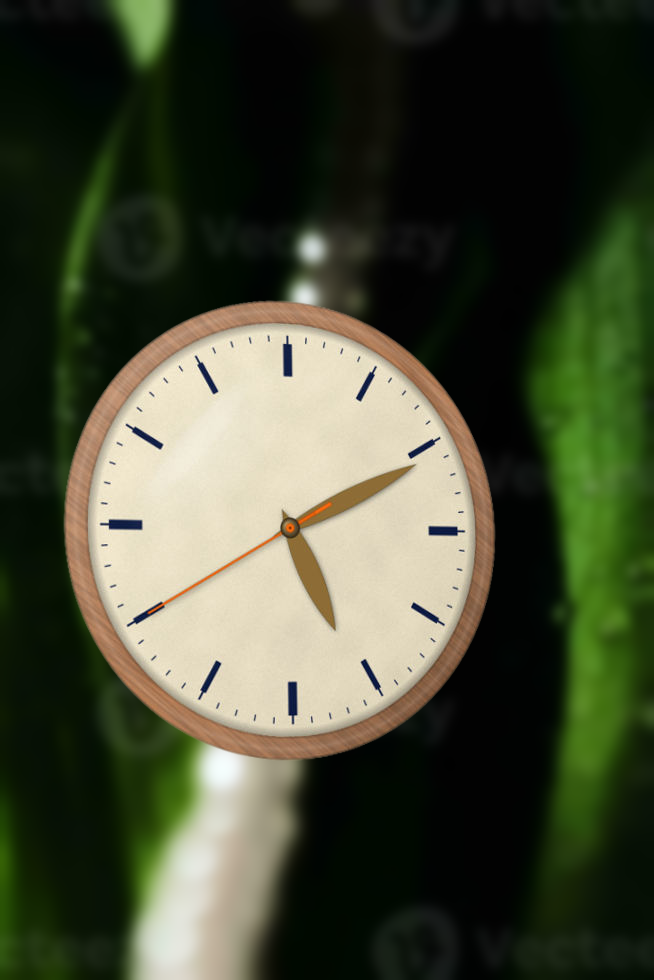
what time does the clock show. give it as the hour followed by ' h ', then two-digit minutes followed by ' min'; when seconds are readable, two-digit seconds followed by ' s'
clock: 5 h 10 min 40 s
